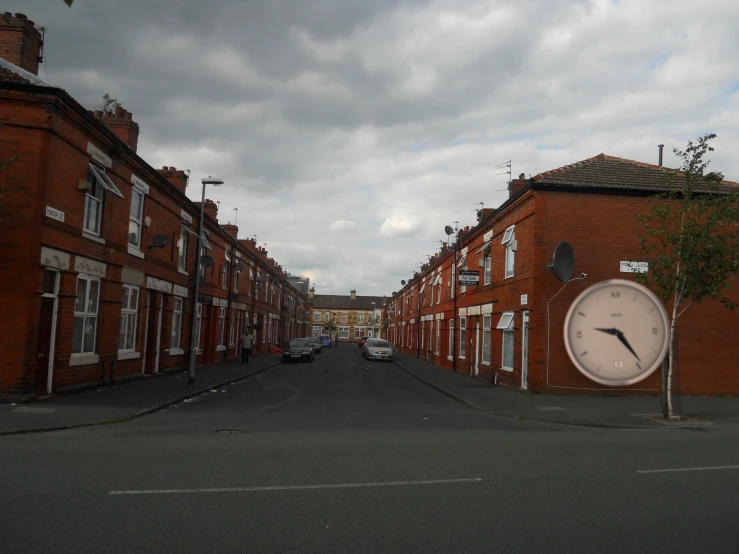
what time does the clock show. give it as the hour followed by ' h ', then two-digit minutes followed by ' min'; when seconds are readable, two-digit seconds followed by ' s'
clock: 9 h 24 min
